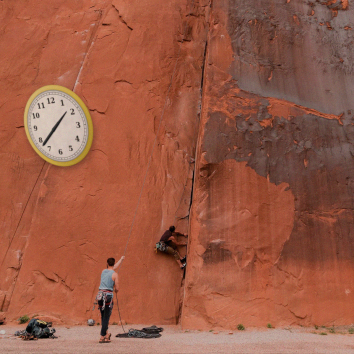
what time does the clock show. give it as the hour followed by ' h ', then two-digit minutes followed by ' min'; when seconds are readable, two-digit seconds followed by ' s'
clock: 1 h 38 min
